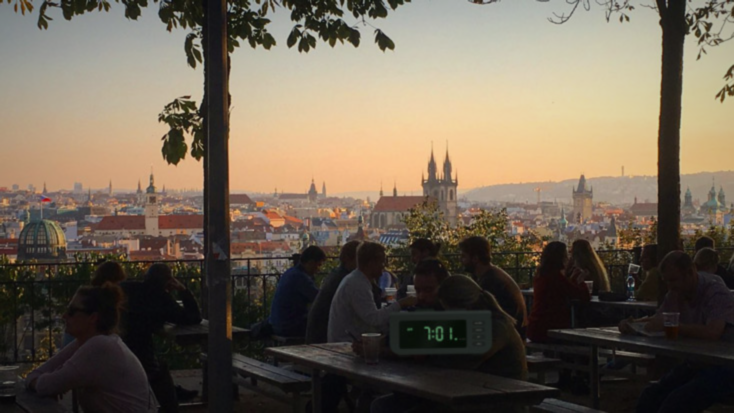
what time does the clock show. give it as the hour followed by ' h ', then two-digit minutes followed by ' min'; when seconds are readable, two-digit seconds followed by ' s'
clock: 7 h 01 min
